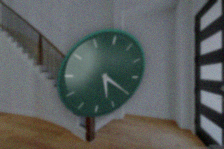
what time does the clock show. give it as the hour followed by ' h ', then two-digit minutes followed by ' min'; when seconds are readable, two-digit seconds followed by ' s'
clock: 5 h 20 min
